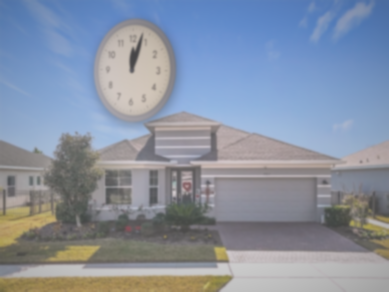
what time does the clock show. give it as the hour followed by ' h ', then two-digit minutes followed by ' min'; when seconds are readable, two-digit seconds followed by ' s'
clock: 12 h 03 min
